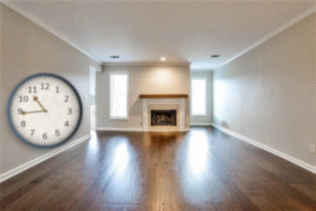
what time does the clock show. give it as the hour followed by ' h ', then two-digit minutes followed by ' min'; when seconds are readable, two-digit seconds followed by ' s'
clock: 10 h 44 min
